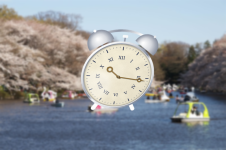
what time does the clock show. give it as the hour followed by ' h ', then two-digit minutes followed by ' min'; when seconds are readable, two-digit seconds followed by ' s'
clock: 10 h 16 min
